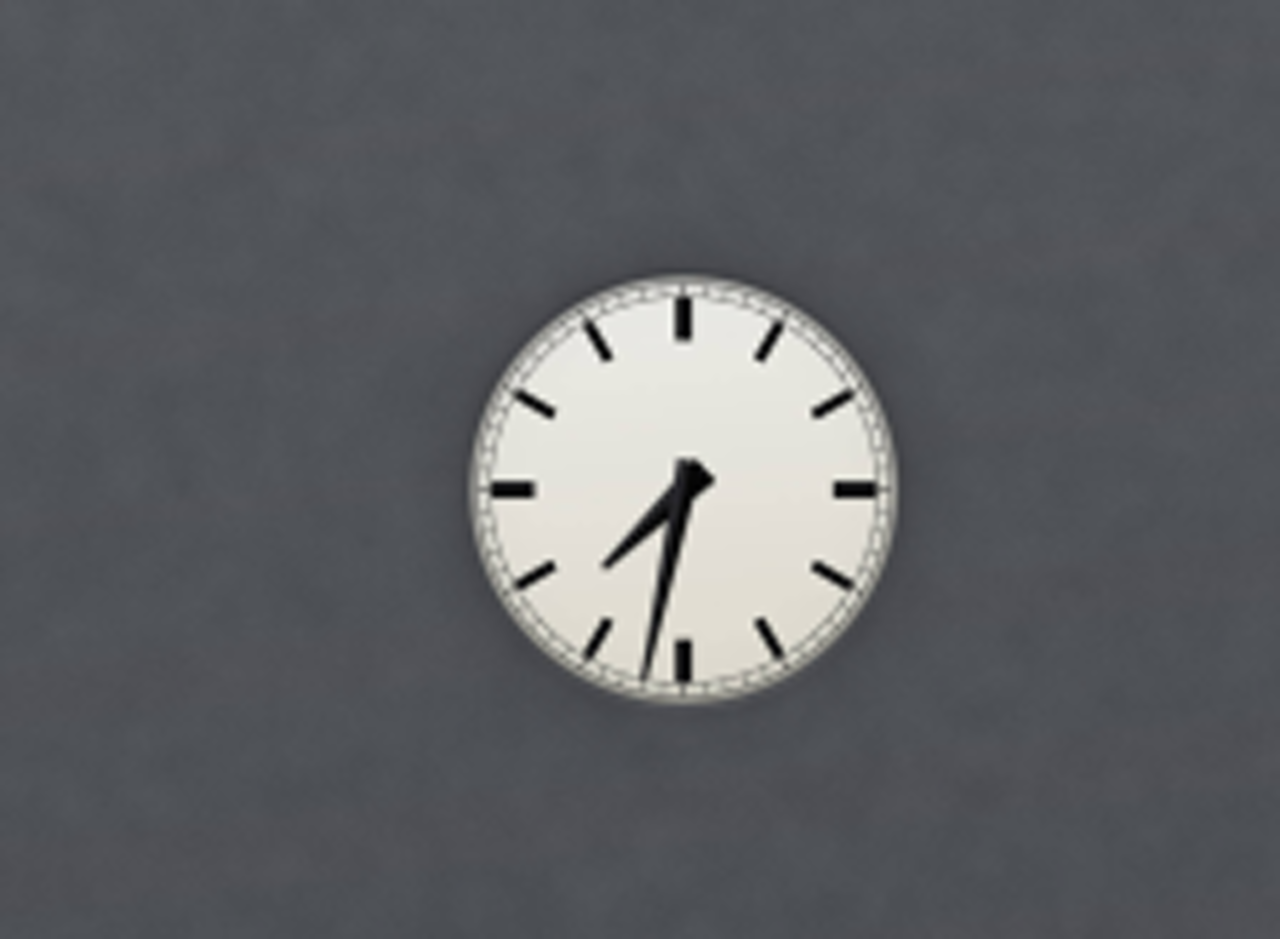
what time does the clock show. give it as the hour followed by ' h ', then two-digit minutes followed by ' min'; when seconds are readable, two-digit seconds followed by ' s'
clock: 7 h 32 min
